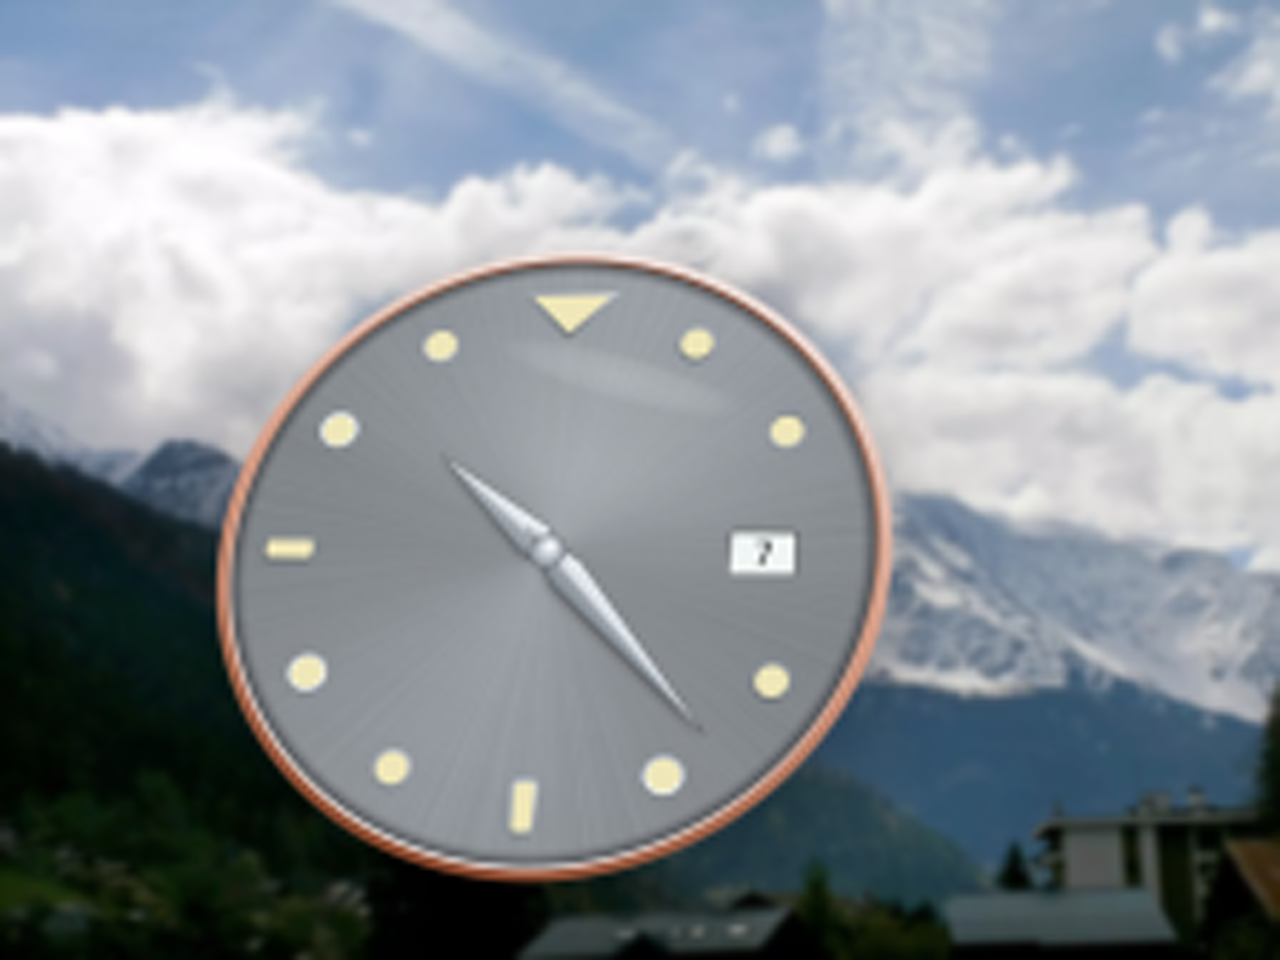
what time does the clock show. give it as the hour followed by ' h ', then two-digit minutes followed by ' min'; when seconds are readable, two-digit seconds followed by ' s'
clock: 10 h 23 min
